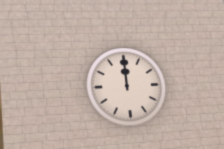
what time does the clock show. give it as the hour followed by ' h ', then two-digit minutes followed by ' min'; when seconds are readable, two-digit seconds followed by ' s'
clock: 12 h 00 min
